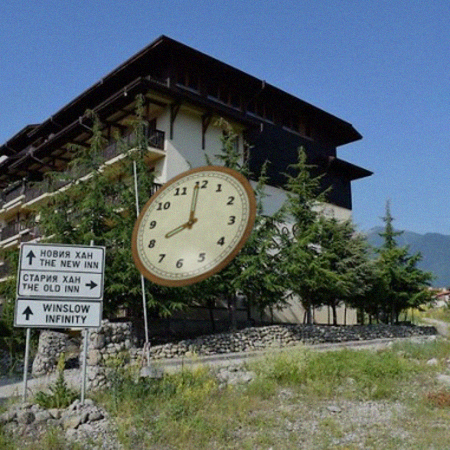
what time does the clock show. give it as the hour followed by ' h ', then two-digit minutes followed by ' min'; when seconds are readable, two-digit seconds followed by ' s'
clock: 7 h 59 min
